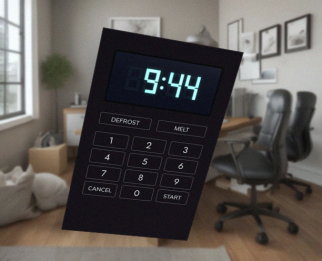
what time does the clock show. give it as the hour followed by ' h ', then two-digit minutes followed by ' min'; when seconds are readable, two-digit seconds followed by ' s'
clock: 9 h 44 min
